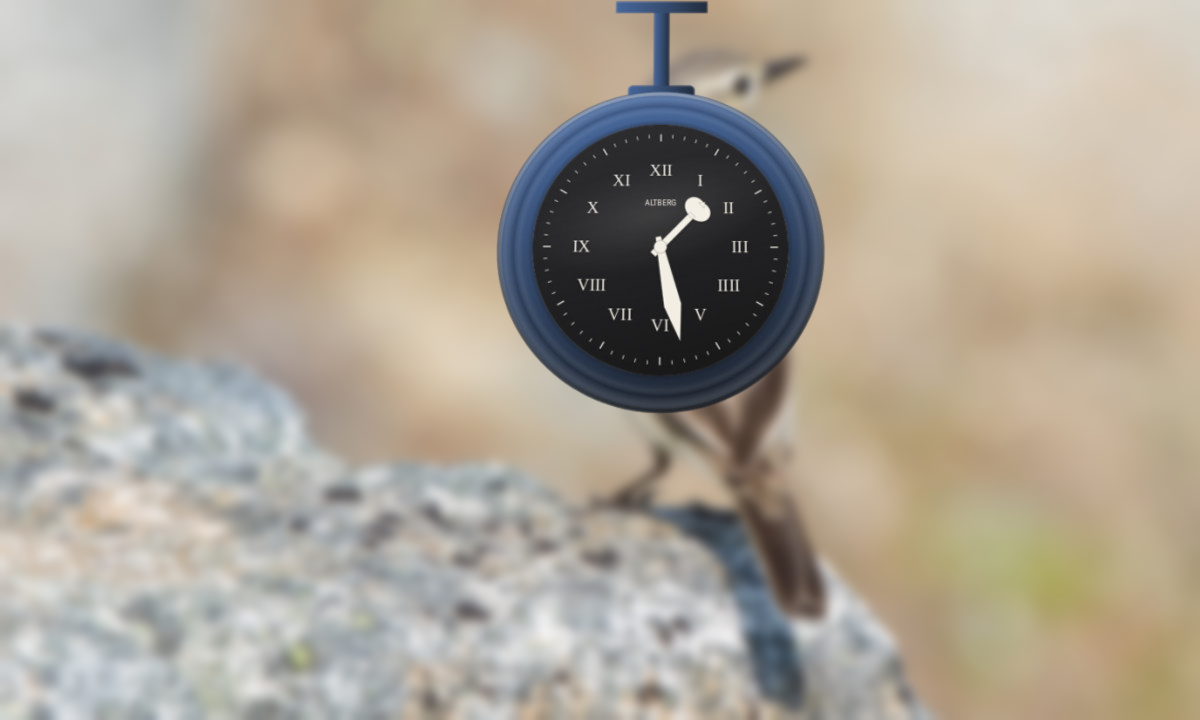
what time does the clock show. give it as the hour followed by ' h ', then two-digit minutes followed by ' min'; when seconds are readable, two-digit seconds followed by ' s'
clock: 1 h 28 min
